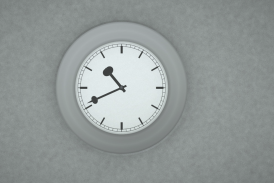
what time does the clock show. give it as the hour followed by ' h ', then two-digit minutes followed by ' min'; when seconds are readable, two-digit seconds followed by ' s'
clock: 10 h 41 min
